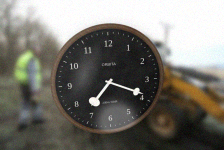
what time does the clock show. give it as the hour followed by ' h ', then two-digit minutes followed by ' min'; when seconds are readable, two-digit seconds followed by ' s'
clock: 7 h 19 min
